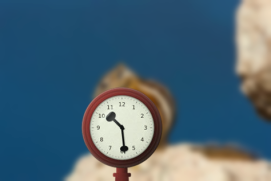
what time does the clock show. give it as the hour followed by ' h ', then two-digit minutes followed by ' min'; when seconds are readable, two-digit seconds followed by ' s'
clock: 10 h 29 min
